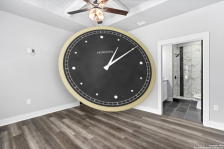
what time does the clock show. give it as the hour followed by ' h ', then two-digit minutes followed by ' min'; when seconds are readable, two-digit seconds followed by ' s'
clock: 1 h 10 min
